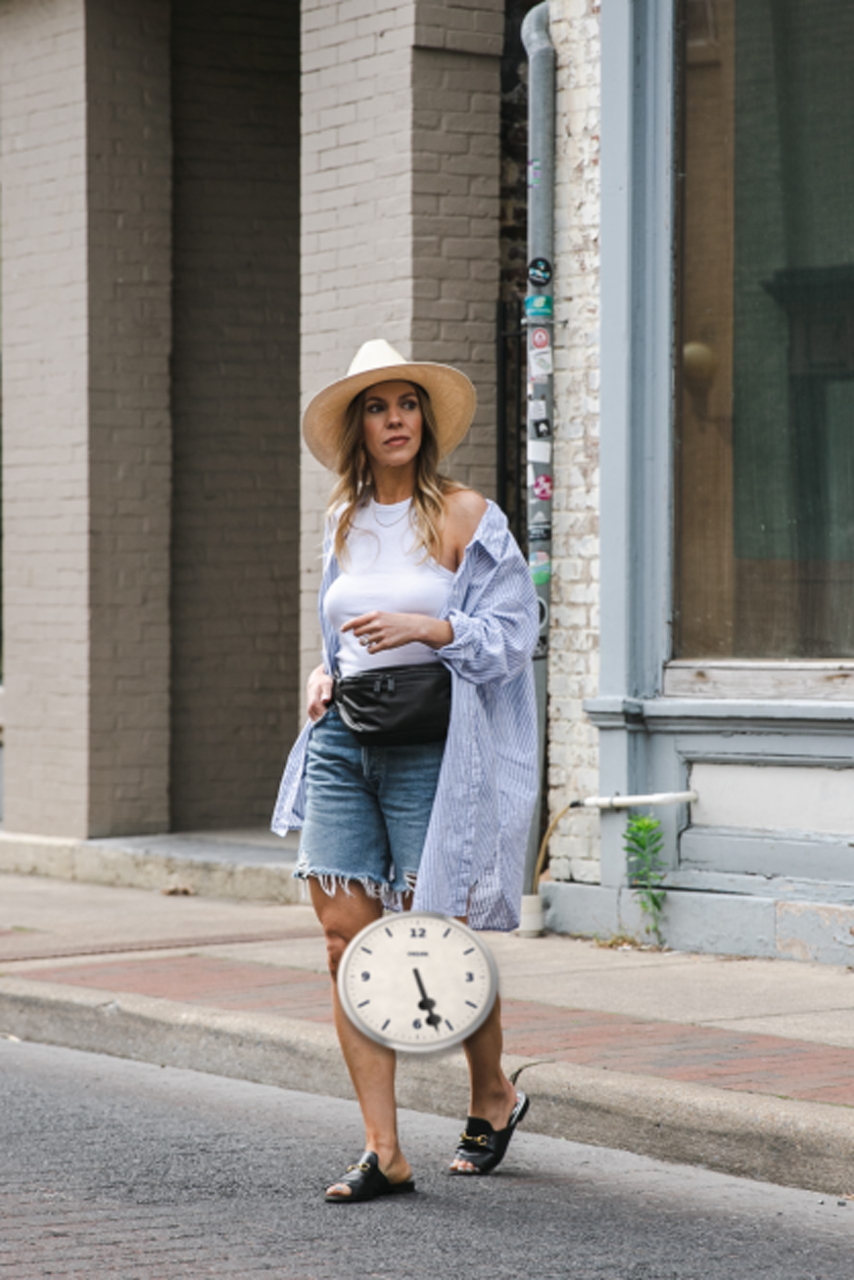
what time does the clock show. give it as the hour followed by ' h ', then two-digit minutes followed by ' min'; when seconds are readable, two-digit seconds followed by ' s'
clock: 5 h 27 min
